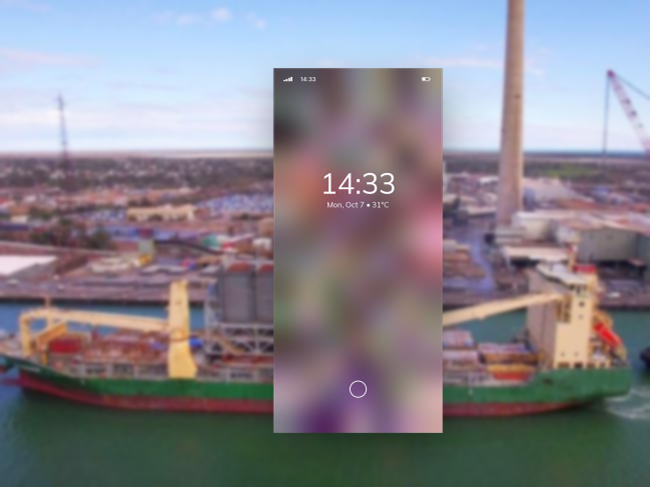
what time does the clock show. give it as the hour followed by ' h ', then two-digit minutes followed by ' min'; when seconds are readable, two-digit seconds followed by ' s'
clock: 14 h 33 min
